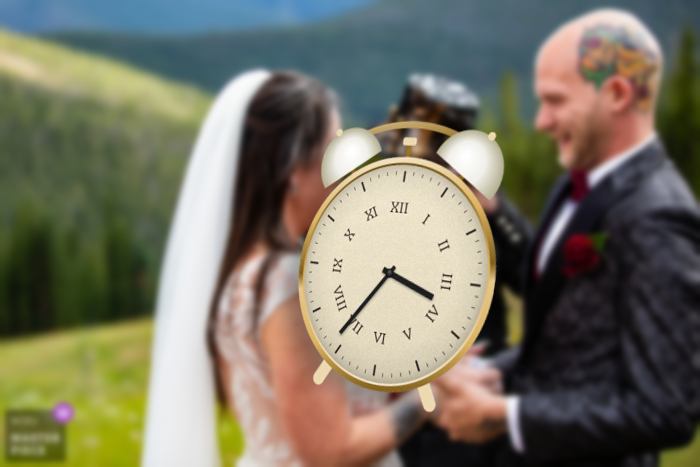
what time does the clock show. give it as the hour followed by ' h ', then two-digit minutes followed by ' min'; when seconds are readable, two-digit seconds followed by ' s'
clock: 3 h 36 min
